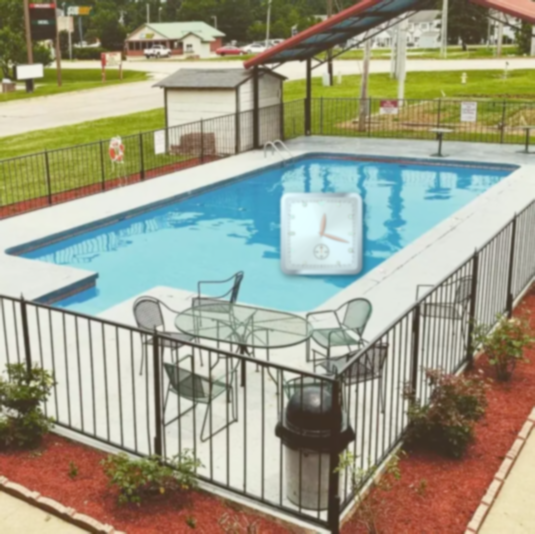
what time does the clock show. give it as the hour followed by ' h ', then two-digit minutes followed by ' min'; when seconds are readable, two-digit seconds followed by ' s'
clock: 12 h 18 min
